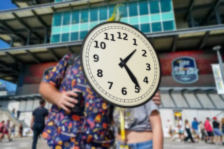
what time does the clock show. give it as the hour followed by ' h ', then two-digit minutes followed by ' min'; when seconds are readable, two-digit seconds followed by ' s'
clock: 1 h 24 min
